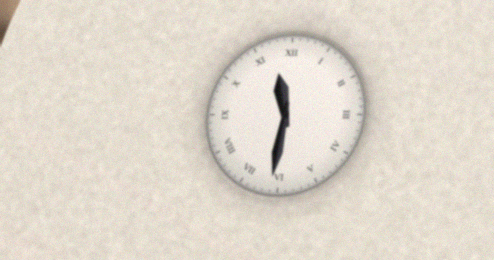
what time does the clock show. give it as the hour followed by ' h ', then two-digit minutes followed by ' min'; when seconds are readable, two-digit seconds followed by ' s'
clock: 11 h 31 min
